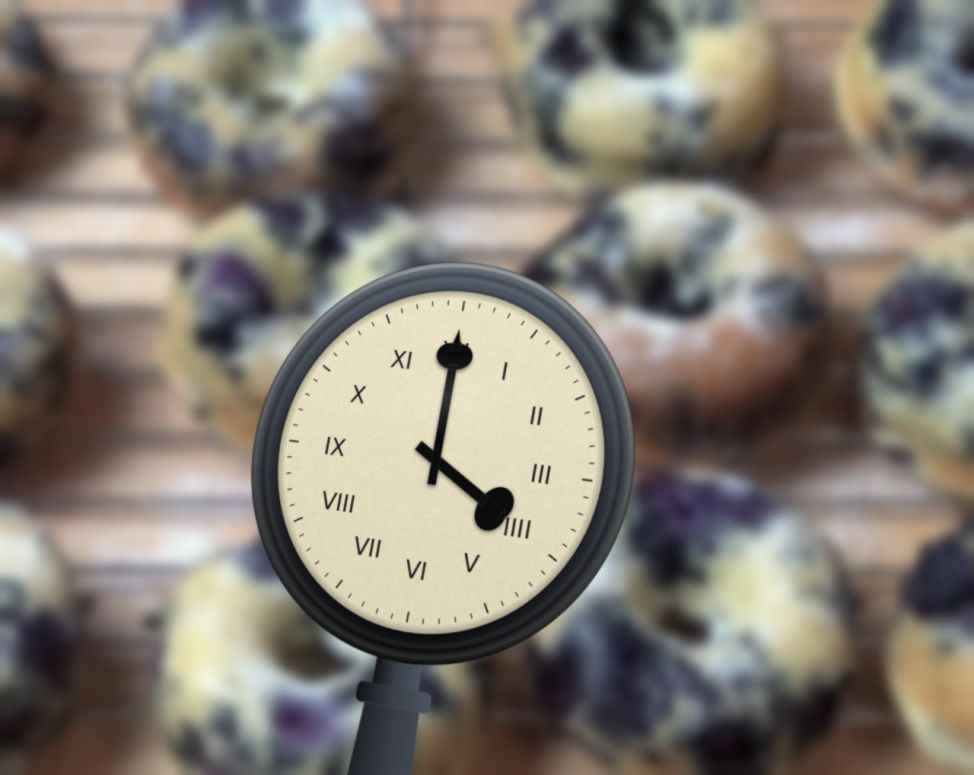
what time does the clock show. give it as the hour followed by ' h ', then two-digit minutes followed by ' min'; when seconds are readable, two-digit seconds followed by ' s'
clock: 4 h 00 min
